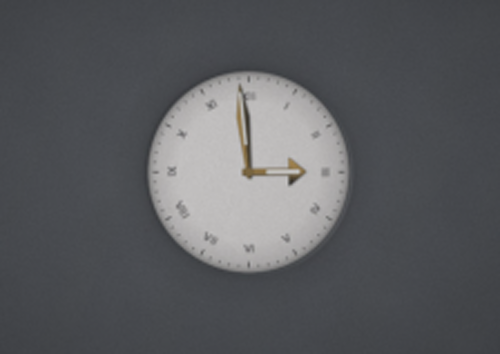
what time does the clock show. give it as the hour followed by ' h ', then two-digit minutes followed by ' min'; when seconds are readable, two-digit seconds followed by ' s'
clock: 2 h 59 min
